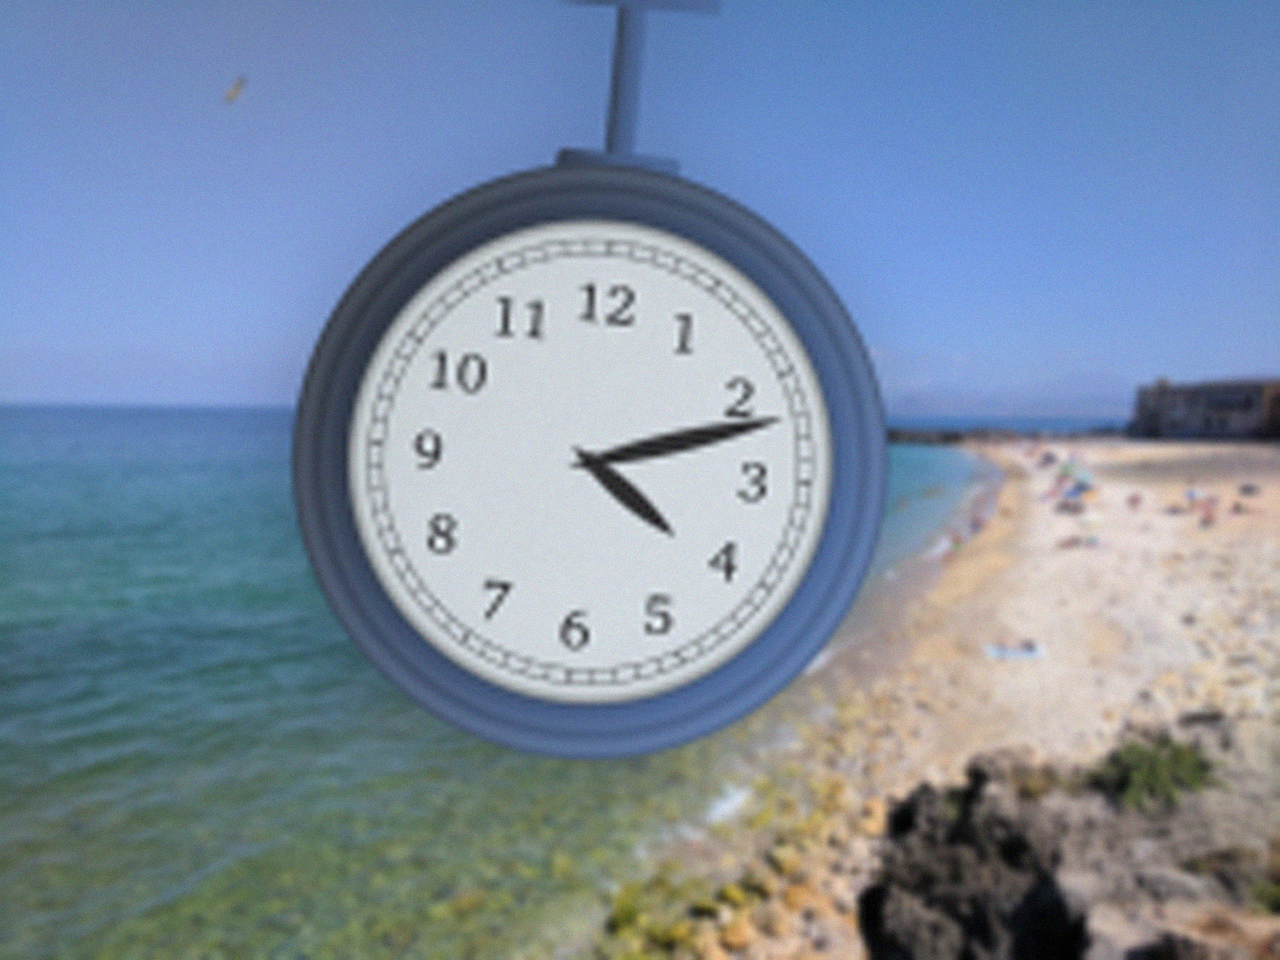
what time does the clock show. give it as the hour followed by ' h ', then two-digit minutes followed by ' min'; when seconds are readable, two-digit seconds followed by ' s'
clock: 4 h 12 min
